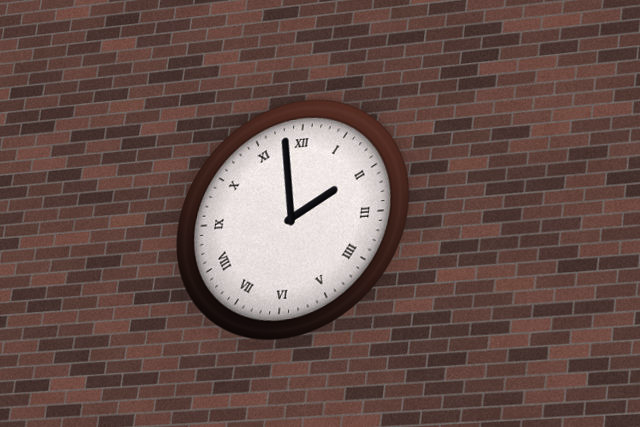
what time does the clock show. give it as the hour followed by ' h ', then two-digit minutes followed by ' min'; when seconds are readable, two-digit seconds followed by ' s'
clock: 1 h 58 min
